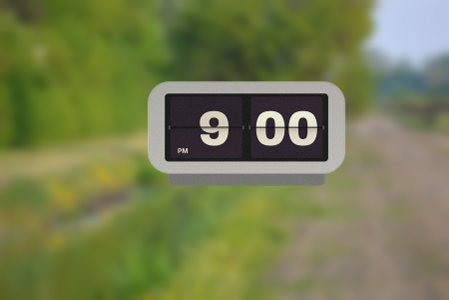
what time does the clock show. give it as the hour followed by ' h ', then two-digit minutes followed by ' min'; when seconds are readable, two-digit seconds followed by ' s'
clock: 9 h 00 min
